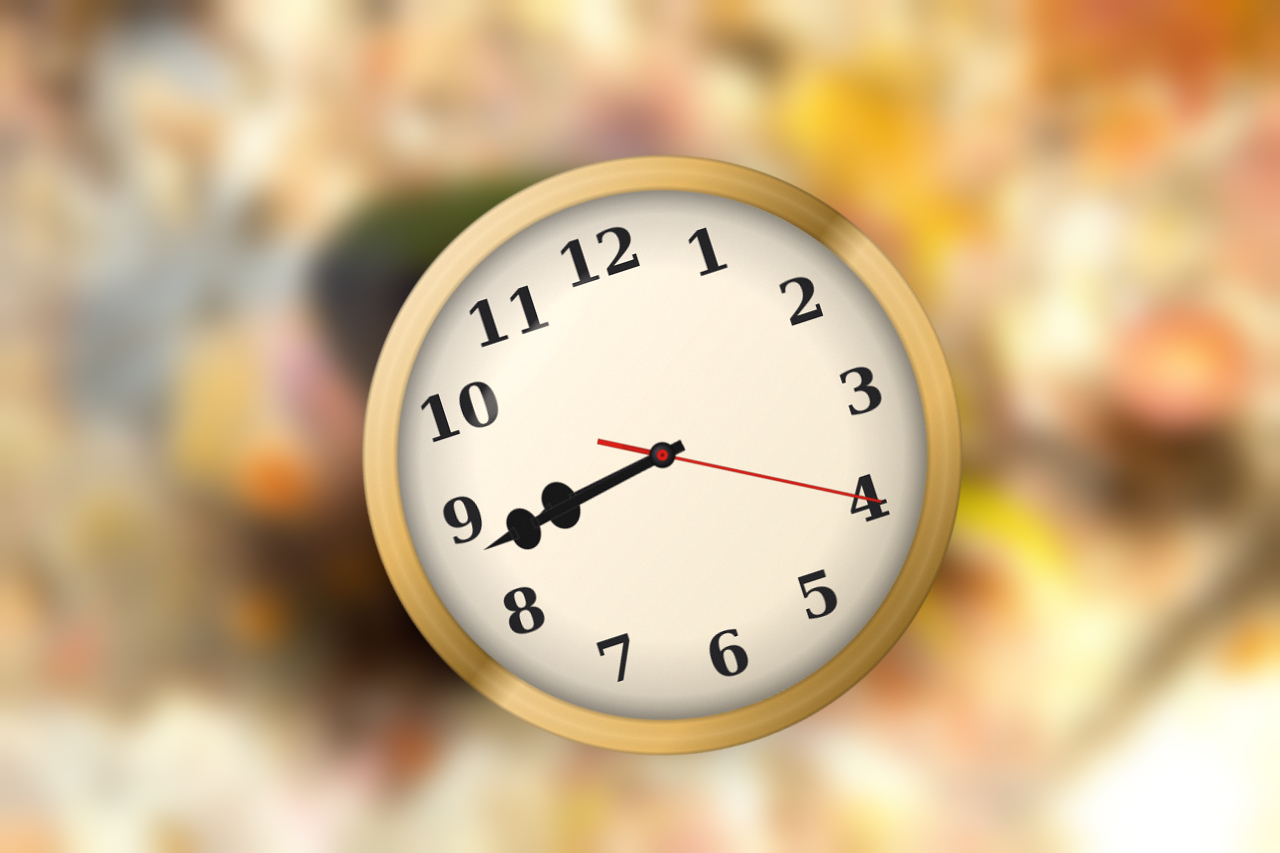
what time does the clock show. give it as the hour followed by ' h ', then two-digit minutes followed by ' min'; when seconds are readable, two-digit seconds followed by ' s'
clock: 8 h 43 min 20 s
